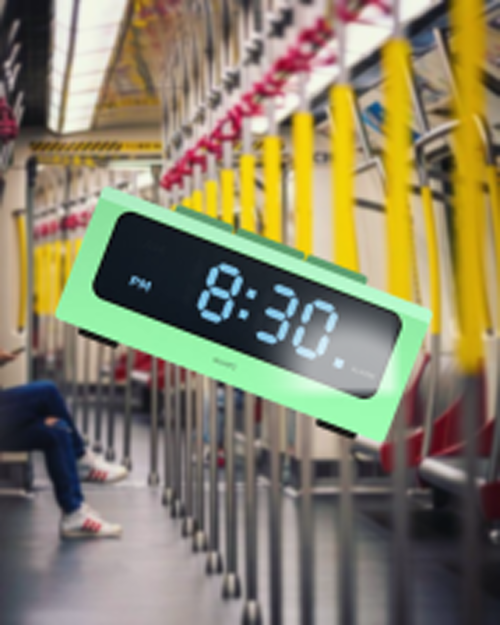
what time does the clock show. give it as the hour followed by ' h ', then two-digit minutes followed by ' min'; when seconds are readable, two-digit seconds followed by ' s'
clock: 8 h 30 min
